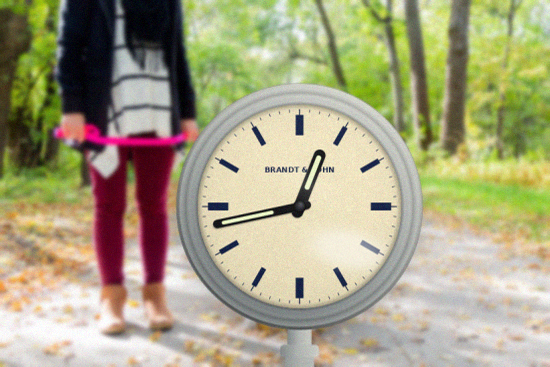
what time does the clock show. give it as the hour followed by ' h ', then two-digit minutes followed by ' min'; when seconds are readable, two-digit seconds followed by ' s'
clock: 12 h 43 min
